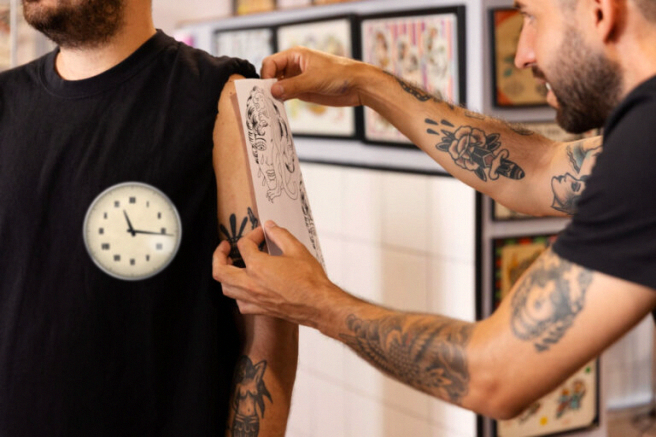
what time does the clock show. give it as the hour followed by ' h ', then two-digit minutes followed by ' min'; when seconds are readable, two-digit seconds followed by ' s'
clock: 11 h 16 min
